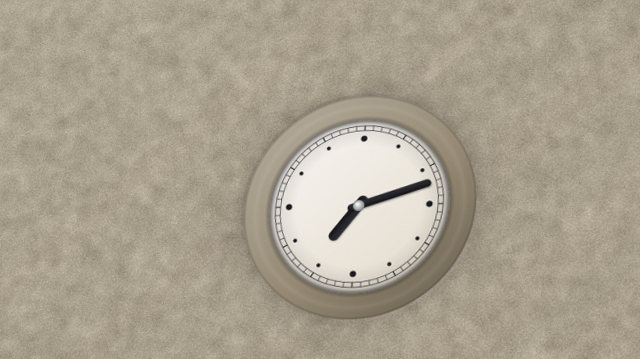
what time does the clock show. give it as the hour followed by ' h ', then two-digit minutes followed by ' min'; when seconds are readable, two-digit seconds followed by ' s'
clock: 7 h 12 min
